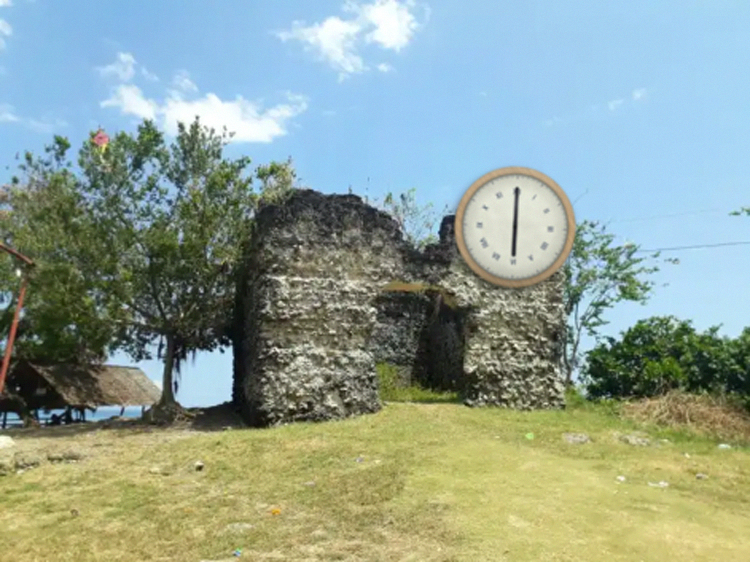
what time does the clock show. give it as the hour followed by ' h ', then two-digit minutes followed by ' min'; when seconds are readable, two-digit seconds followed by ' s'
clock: 6 h 00 min
